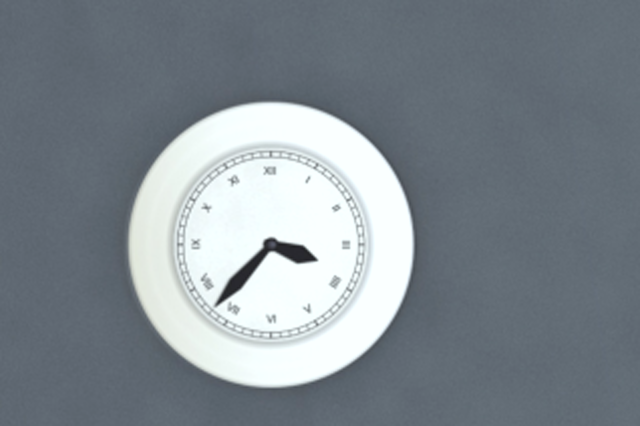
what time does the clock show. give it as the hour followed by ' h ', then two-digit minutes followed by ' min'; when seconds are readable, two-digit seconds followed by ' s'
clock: 3 h 37 min
